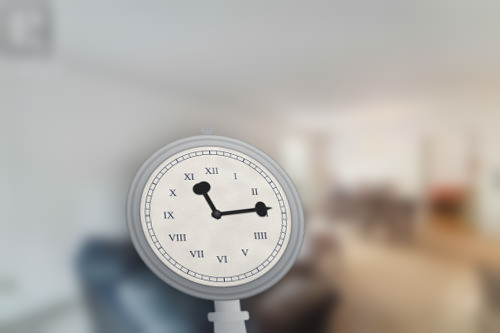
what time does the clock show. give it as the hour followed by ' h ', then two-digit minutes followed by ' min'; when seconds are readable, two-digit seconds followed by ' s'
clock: 11 h 14 min
